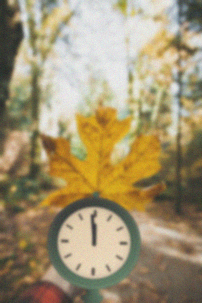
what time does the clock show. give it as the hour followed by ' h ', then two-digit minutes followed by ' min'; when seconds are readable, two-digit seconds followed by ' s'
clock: 11 h 59 min
